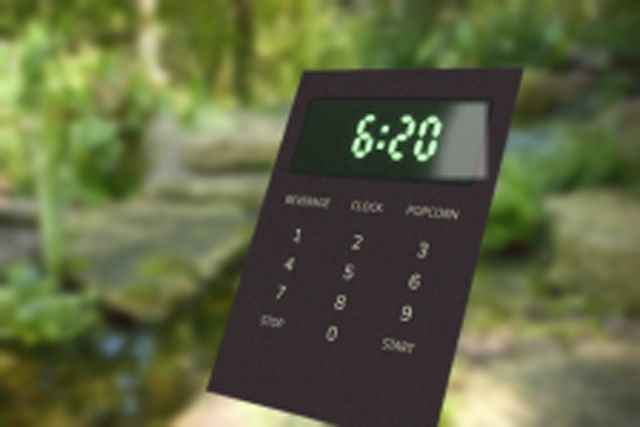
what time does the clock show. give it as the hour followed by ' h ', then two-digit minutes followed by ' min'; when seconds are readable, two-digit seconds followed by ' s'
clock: 6 h 20 min
